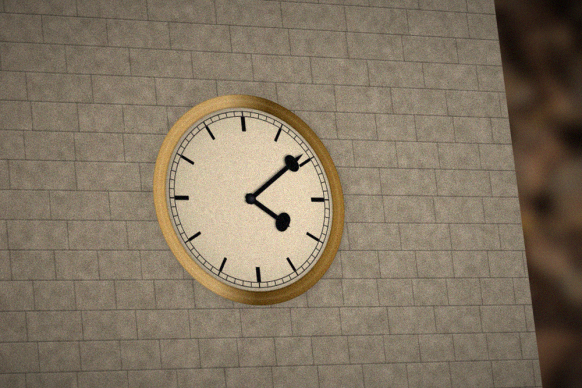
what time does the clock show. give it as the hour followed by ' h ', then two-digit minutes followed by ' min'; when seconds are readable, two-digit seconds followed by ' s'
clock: 4 h 09 min
